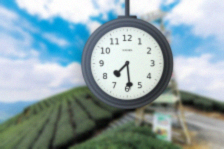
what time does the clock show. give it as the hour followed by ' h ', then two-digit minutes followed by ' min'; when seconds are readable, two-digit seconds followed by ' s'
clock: 7 h 29 min
